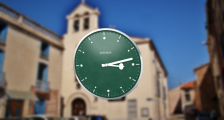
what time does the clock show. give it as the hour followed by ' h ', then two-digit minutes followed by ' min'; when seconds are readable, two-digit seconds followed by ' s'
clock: 3 h 13 min
